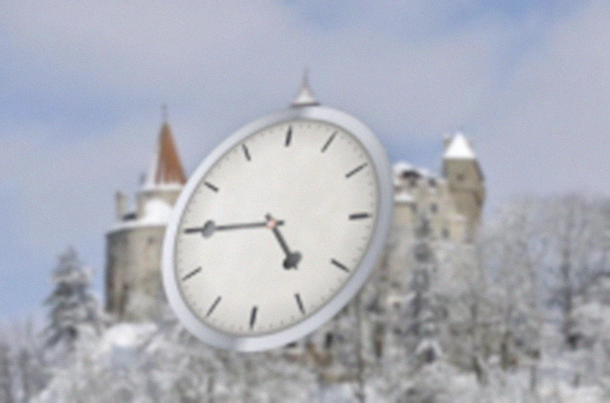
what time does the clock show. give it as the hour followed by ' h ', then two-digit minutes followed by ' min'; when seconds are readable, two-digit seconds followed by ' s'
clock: 4 h 45 min
